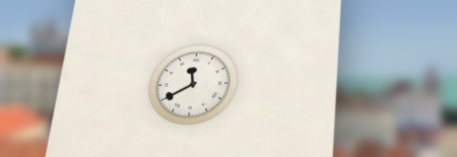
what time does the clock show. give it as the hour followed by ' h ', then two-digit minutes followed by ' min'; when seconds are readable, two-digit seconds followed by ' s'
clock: 11 h 40 min
